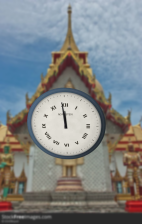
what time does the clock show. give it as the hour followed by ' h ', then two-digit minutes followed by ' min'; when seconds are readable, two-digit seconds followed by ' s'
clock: 11 h 59 min
